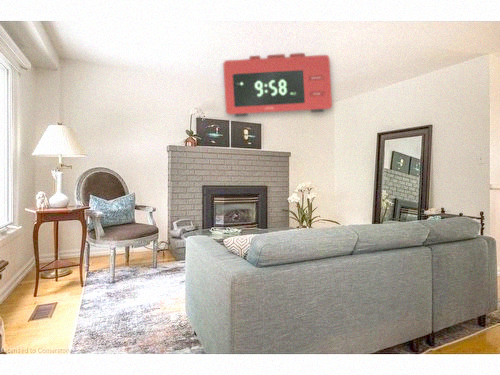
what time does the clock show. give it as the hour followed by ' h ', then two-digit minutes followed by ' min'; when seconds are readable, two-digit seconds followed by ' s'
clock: 9 h 58 min
